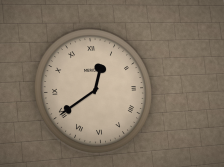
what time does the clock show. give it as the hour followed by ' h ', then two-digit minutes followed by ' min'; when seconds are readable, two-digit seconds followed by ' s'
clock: 12 h 40 min
